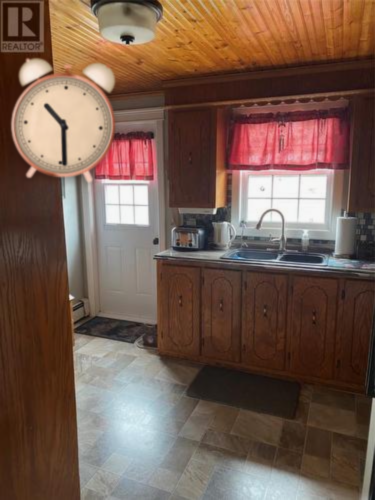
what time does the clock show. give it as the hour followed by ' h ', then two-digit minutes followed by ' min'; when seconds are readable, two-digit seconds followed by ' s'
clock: 10 h 29 min
